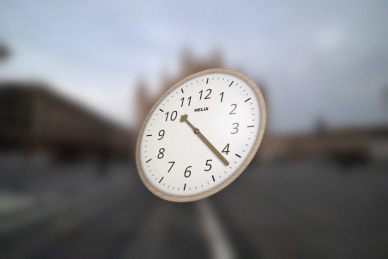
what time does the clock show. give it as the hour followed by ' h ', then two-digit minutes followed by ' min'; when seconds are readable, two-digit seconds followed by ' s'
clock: 10 h 22 min
